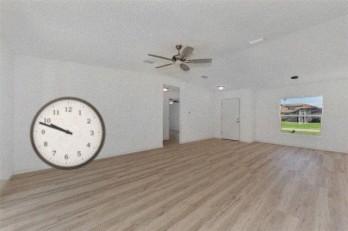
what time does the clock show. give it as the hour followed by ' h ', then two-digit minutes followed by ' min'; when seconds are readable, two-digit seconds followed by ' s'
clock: 9 h 48 min
